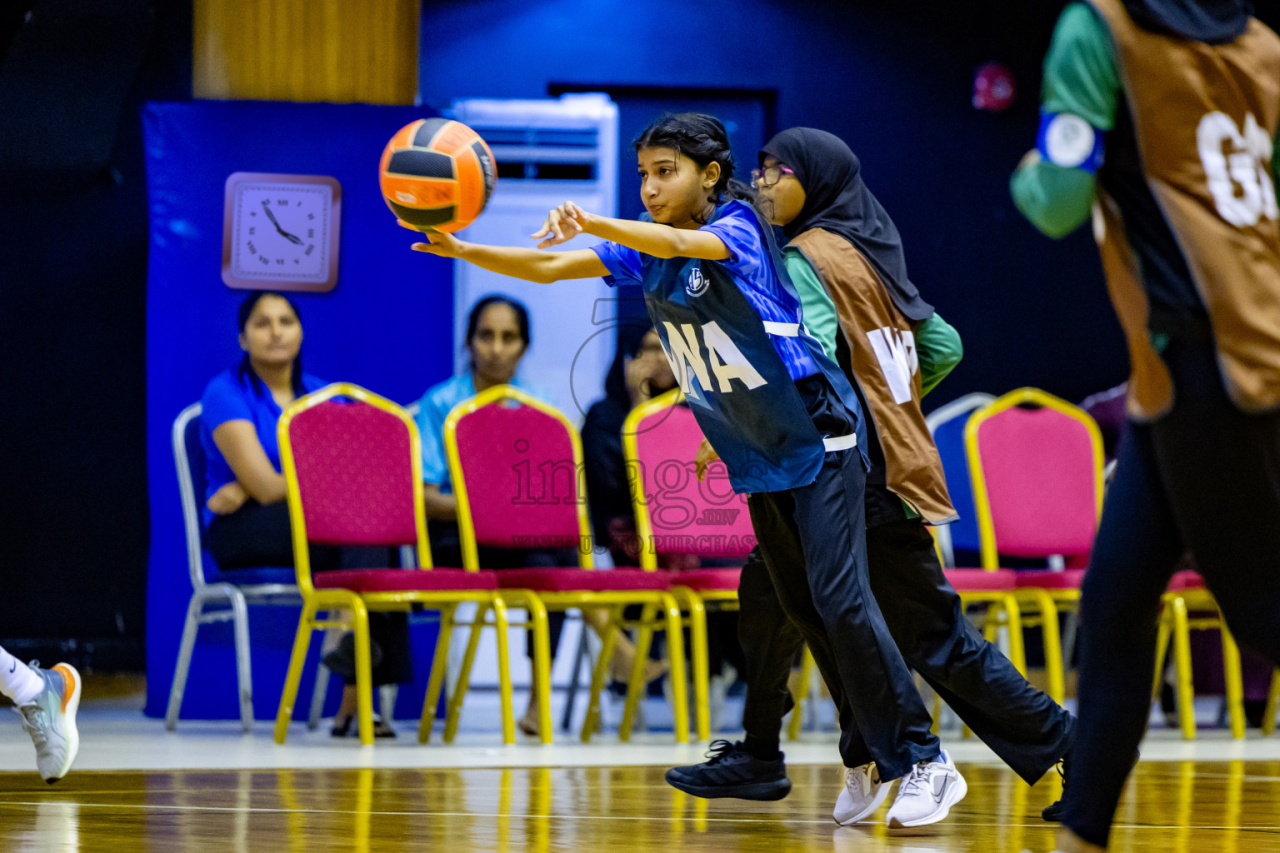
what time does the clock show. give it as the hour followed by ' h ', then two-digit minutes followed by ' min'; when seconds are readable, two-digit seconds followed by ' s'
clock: 3 h 54 min
